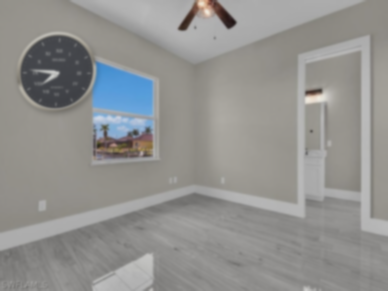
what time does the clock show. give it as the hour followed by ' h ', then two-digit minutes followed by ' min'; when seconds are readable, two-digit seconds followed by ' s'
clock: 7 h 46 min
